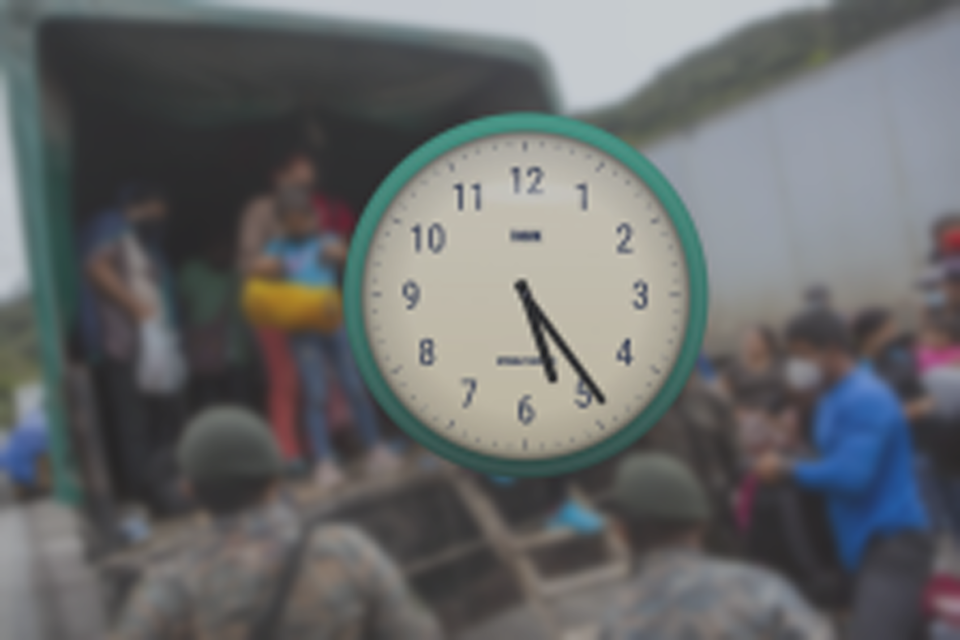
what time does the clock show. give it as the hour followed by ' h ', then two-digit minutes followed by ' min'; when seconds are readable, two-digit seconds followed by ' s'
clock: 5 h 24 min
